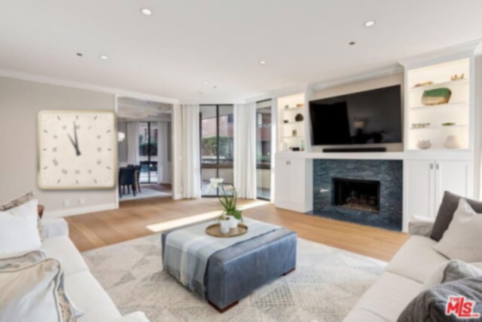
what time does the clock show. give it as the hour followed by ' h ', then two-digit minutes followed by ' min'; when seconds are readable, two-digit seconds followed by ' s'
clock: 10 h 59 min
